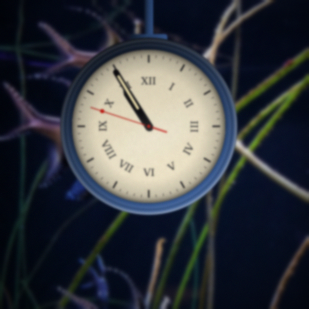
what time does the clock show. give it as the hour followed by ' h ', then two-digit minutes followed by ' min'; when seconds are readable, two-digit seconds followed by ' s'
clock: 10 h 54 min 48 s
